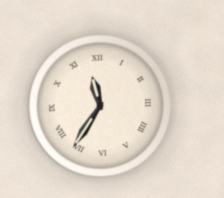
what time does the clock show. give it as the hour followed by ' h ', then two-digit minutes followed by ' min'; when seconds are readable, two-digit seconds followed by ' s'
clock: 11 h 36 min
